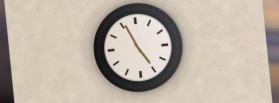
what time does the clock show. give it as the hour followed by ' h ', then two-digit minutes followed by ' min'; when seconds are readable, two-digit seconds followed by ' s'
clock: 4 h 56 min
